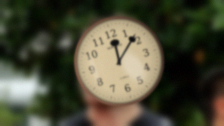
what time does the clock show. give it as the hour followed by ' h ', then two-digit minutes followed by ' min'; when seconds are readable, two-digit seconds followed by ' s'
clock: 12 h 08 min
